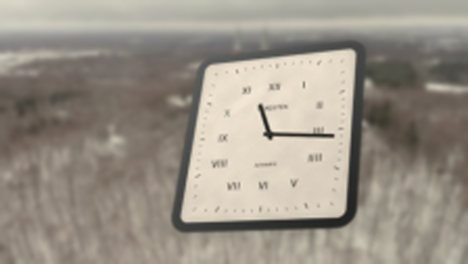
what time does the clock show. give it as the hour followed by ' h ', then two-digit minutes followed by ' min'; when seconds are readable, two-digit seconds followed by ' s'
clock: 11 h 16 min
